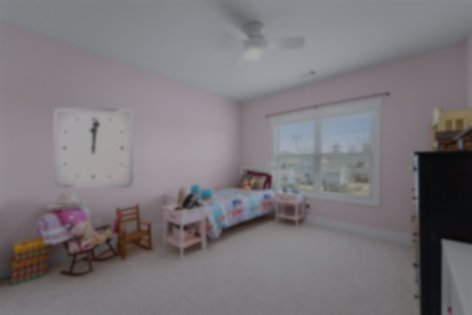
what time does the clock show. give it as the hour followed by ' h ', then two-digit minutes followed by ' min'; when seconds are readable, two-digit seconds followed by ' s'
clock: 12 h 01 min
